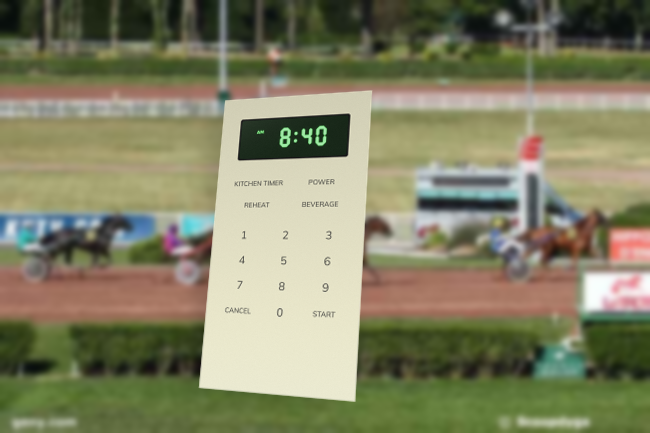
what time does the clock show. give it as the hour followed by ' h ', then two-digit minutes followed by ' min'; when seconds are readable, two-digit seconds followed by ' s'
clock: 8 h 40 min
